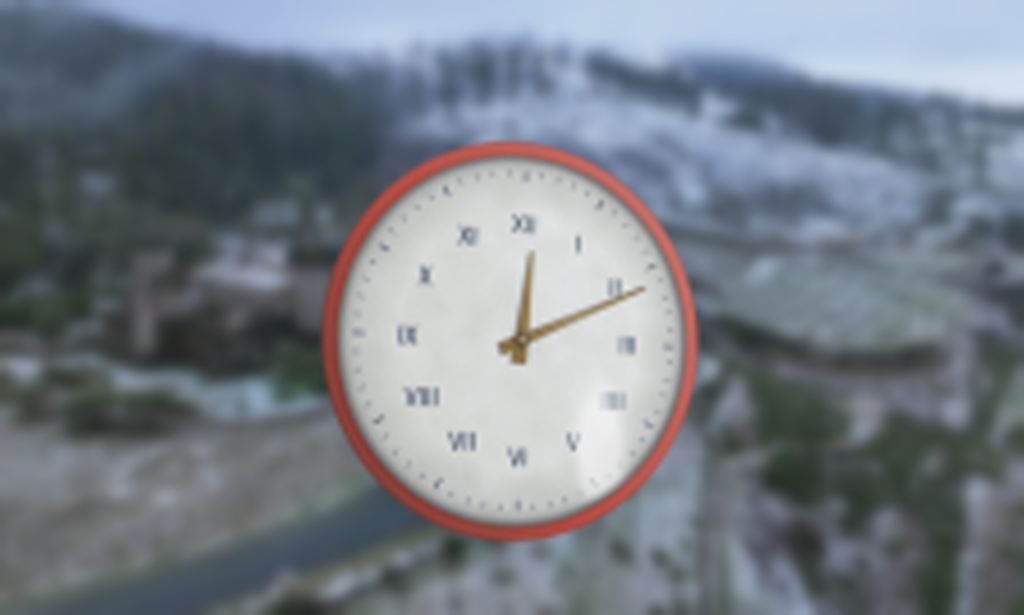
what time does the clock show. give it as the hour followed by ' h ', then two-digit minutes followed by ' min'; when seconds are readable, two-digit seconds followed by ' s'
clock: 12 h 11 min
